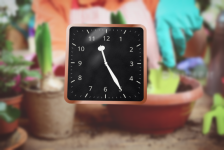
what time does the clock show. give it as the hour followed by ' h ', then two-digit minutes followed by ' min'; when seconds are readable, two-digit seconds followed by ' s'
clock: 11 h 25 min
